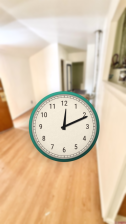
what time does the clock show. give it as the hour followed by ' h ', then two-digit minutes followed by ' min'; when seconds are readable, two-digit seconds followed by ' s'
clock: 12 h 11 min
